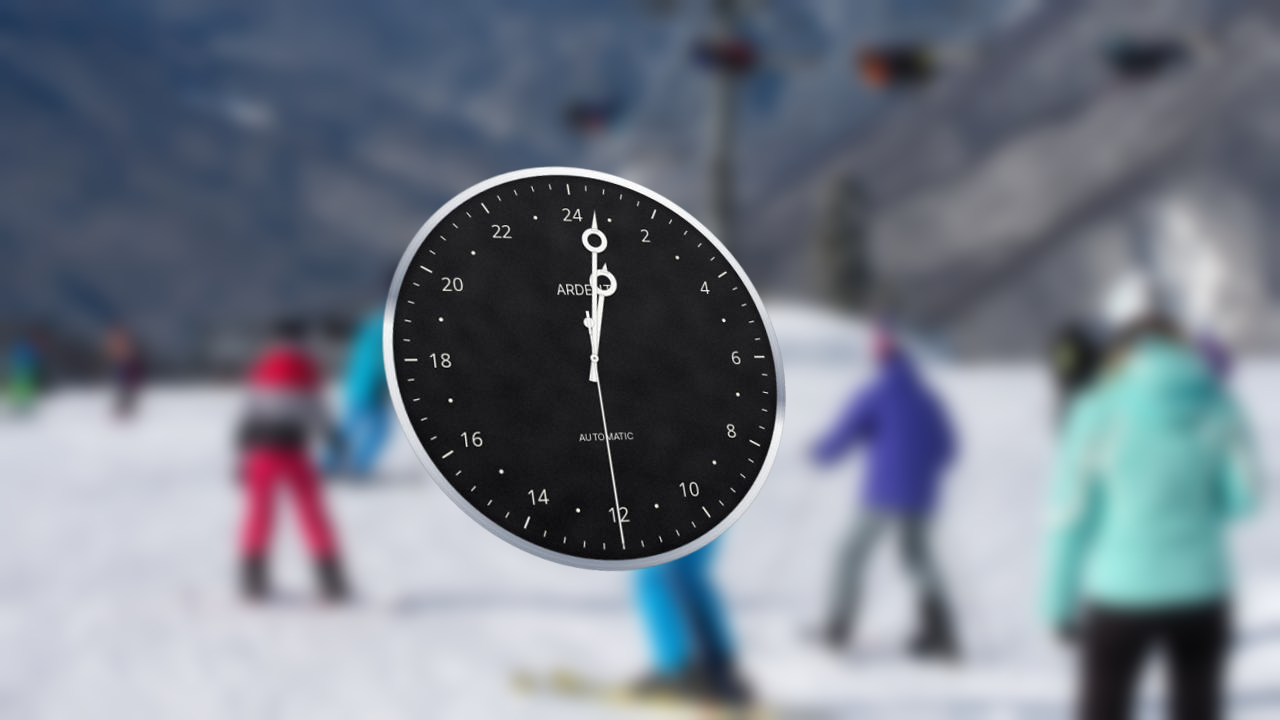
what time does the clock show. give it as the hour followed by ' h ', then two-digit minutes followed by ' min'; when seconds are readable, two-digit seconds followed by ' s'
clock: 1 h 01 min 30 s
